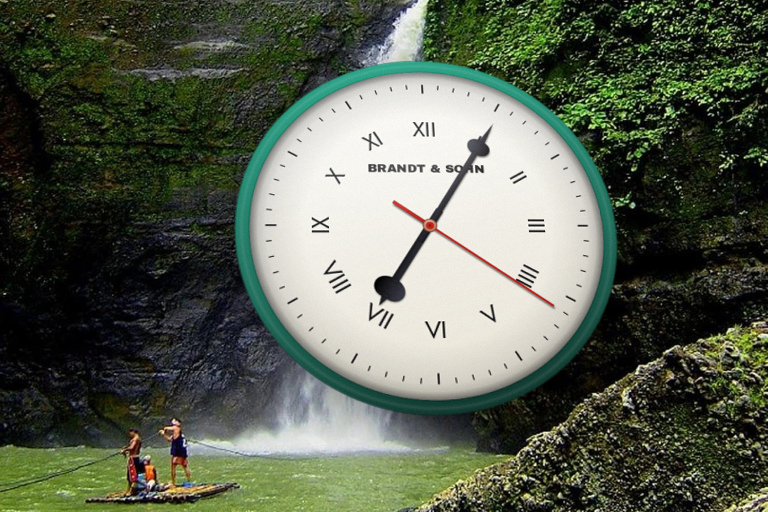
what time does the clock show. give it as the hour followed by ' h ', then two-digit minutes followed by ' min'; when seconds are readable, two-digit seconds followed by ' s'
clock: 7 h 05 min 21 s
